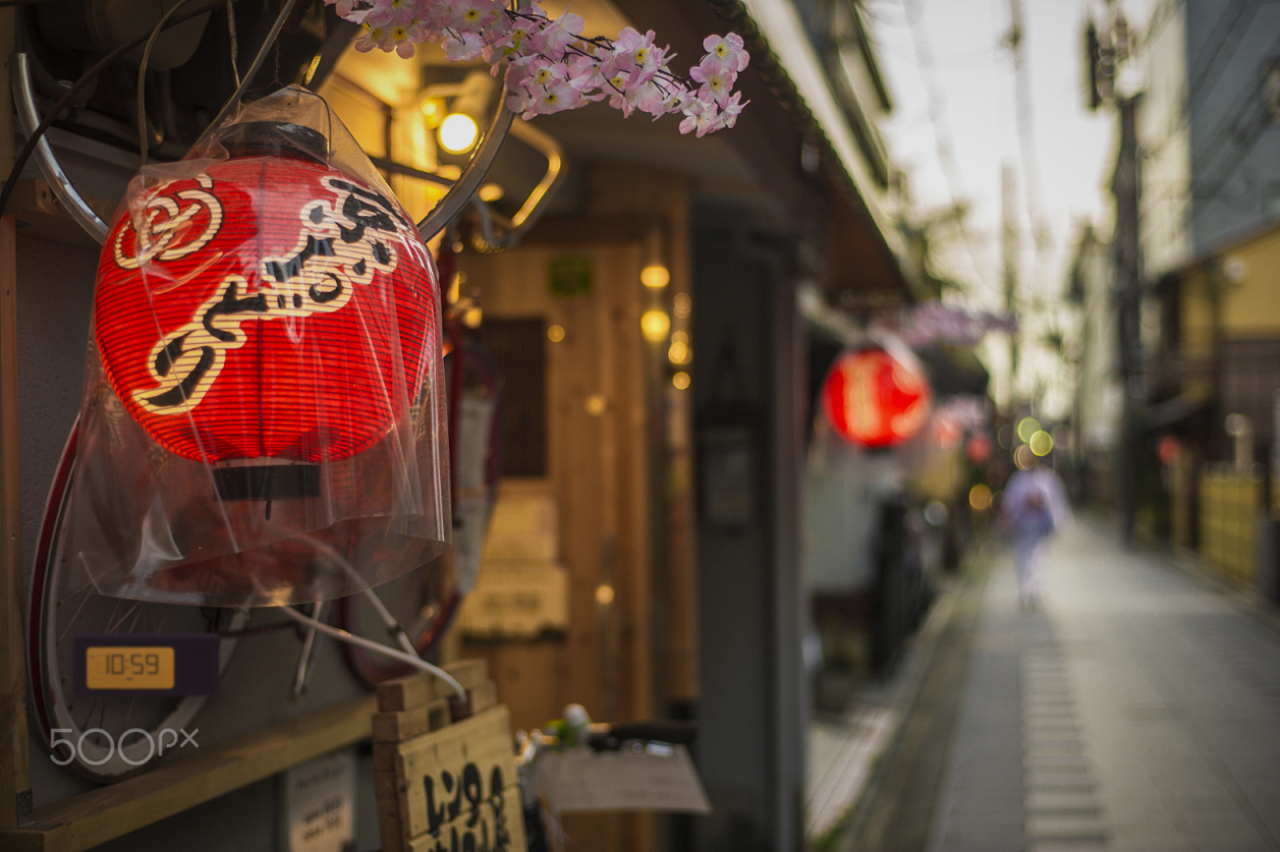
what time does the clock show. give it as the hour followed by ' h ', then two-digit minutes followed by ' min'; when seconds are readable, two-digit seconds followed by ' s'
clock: 10 h 59 min
